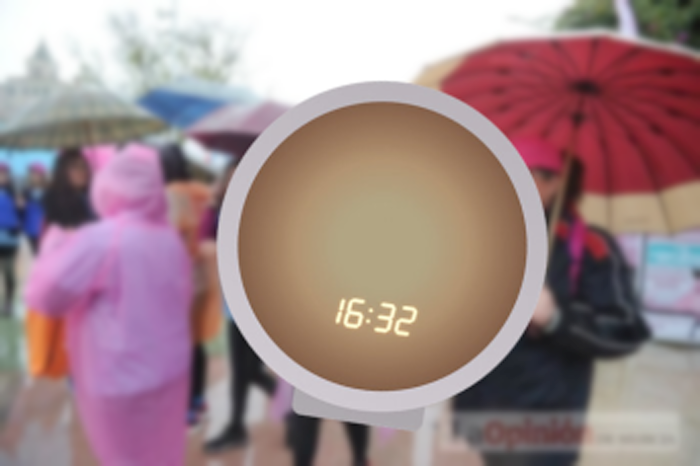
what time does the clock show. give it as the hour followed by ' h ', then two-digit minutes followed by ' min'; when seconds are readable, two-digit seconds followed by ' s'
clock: 16 h 32 min
